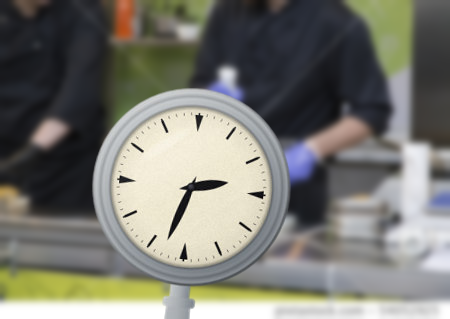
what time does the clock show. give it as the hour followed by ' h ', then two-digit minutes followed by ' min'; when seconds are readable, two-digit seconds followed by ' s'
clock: 2 h 33 min
